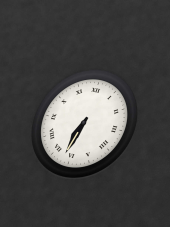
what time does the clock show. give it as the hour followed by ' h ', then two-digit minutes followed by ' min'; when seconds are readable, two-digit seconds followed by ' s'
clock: 6 h 32 min
